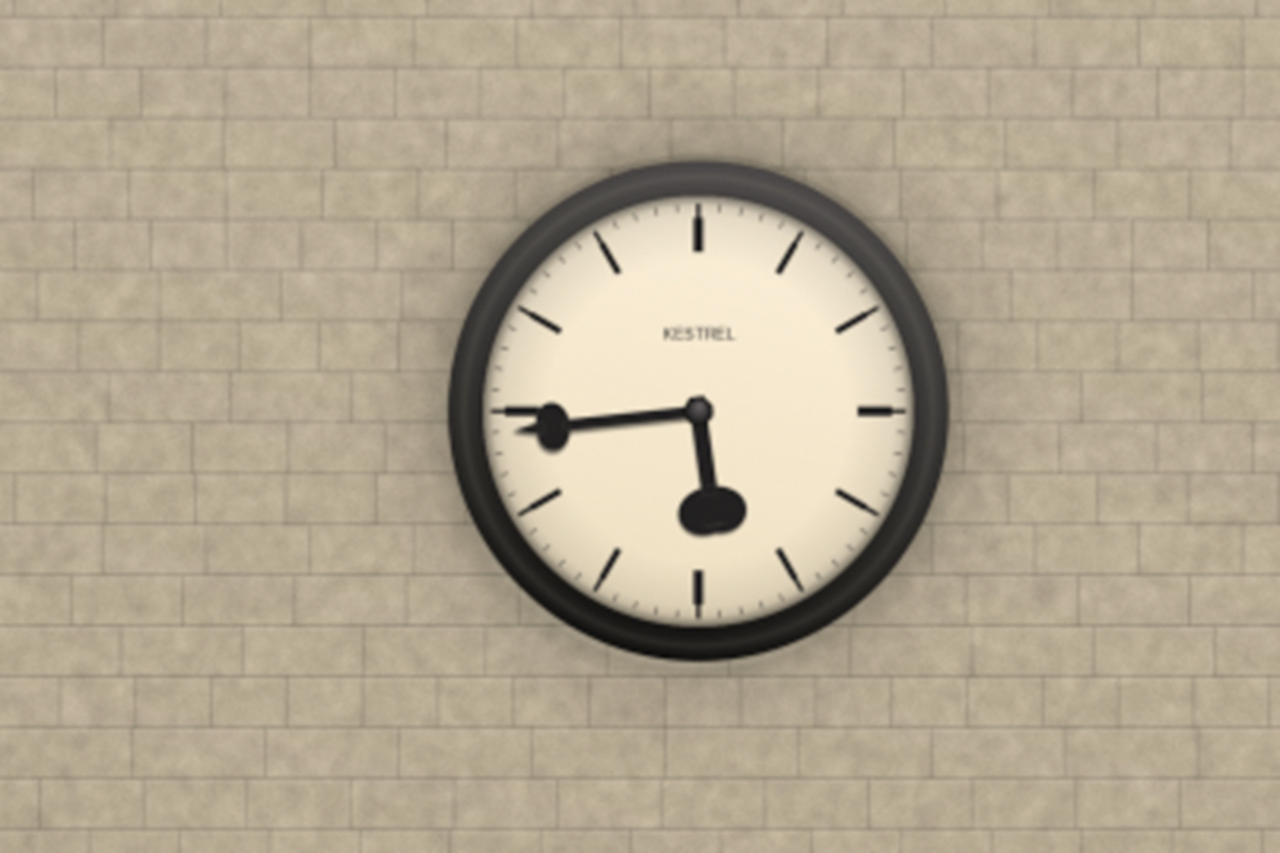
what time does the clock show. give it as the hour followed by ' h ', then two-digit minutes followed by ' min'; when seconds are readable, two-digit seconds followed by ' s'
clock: 5 h 44 min
